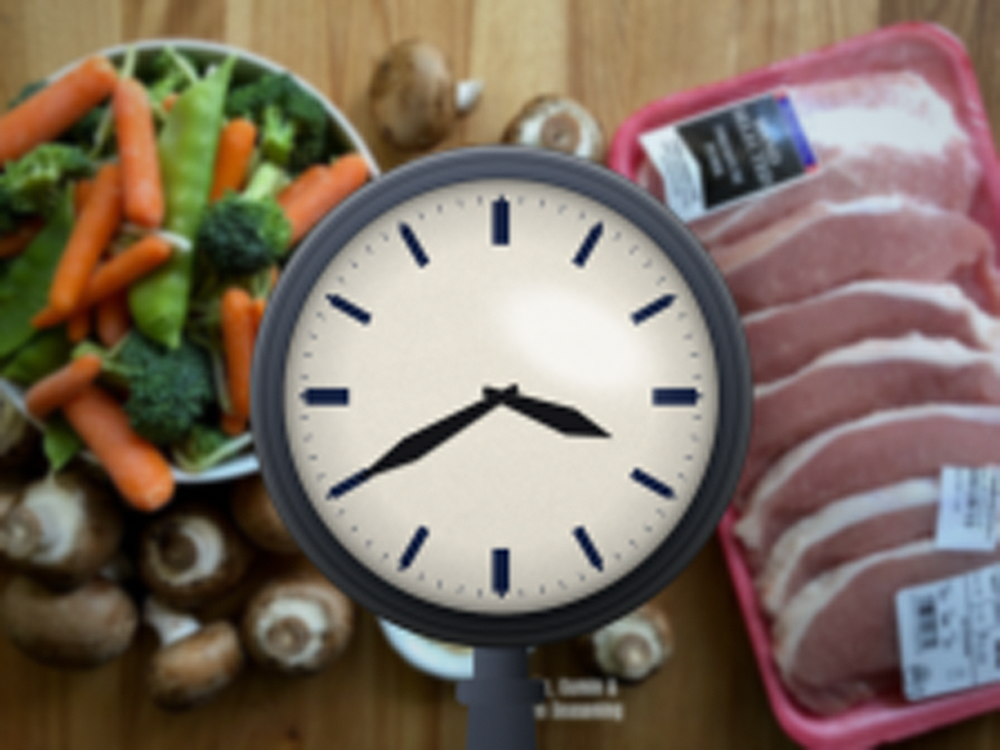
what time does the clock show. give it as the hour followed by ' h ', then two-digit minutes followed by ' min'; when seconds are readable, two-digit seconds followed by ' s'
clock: 3 h 40 min
